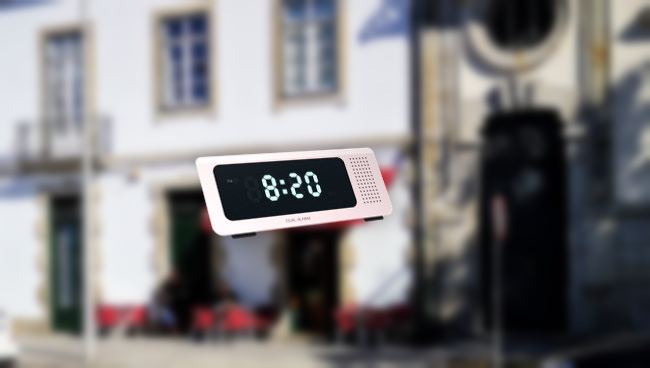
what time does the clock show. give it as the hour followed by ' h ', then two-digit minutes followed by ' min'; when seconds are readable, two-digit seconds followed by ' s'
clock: 8 h 20 min
